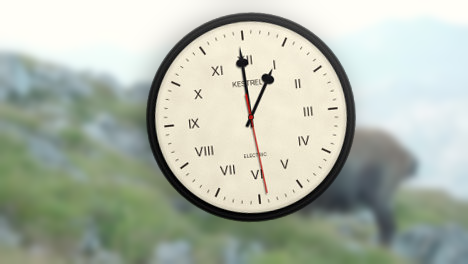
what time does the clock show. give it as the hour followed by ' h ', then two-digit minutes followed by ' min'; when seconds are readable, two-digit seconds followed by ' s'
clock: 12 h 59 min 29 s
